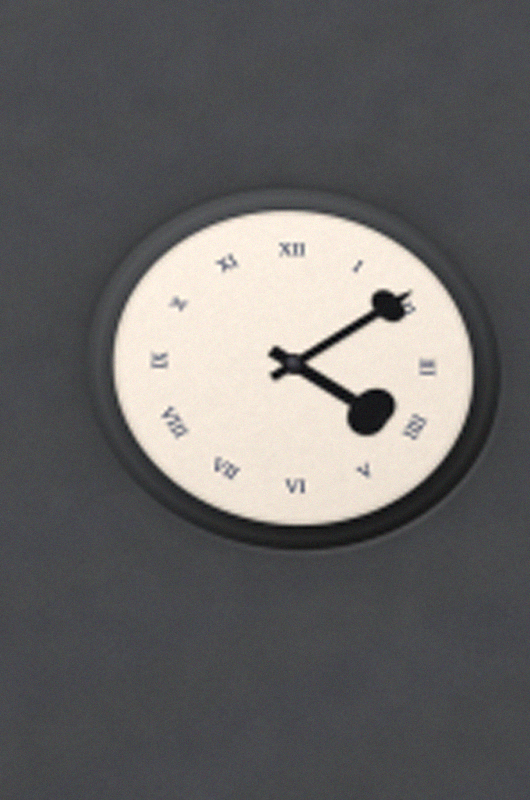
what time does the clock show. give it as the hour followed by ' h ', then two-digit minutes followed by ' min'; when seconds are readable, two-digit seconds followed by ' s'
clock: 4 h 09 min
